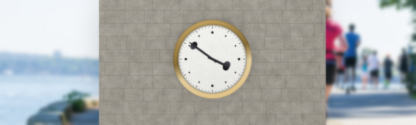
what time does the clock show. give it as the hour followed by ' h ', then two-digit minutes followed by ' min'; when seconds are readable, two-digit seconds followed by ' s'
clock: 3 h 51 min
